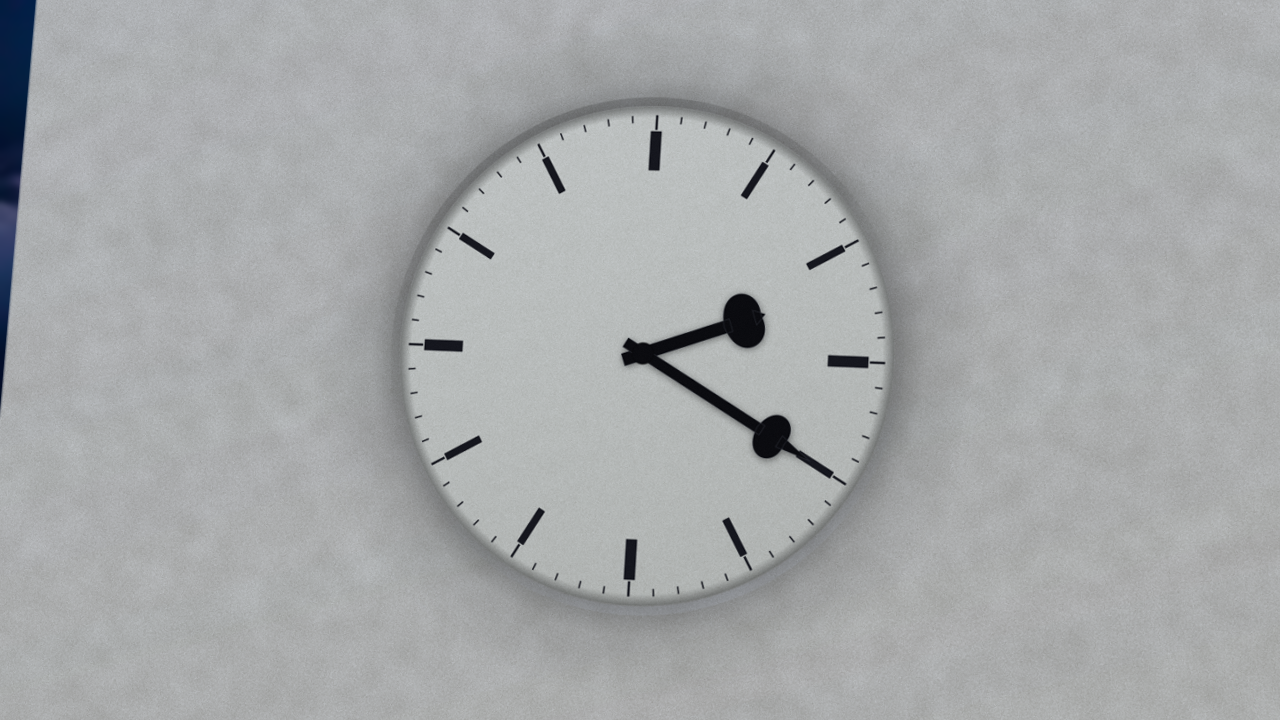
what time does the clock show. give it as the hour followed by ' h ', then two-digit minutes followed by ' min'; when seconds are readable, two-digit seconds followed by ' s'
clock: 2 h 20 min
